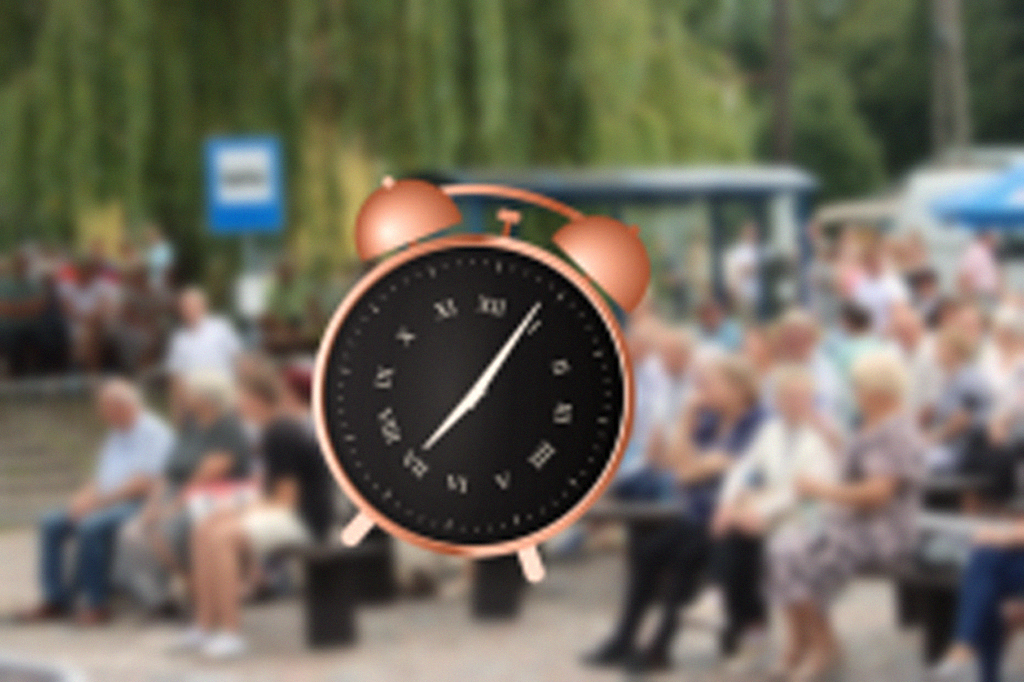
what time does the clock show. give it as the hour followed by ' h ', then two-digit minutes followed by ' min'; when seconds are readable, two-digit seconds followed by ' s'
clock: 7 h 04 min
